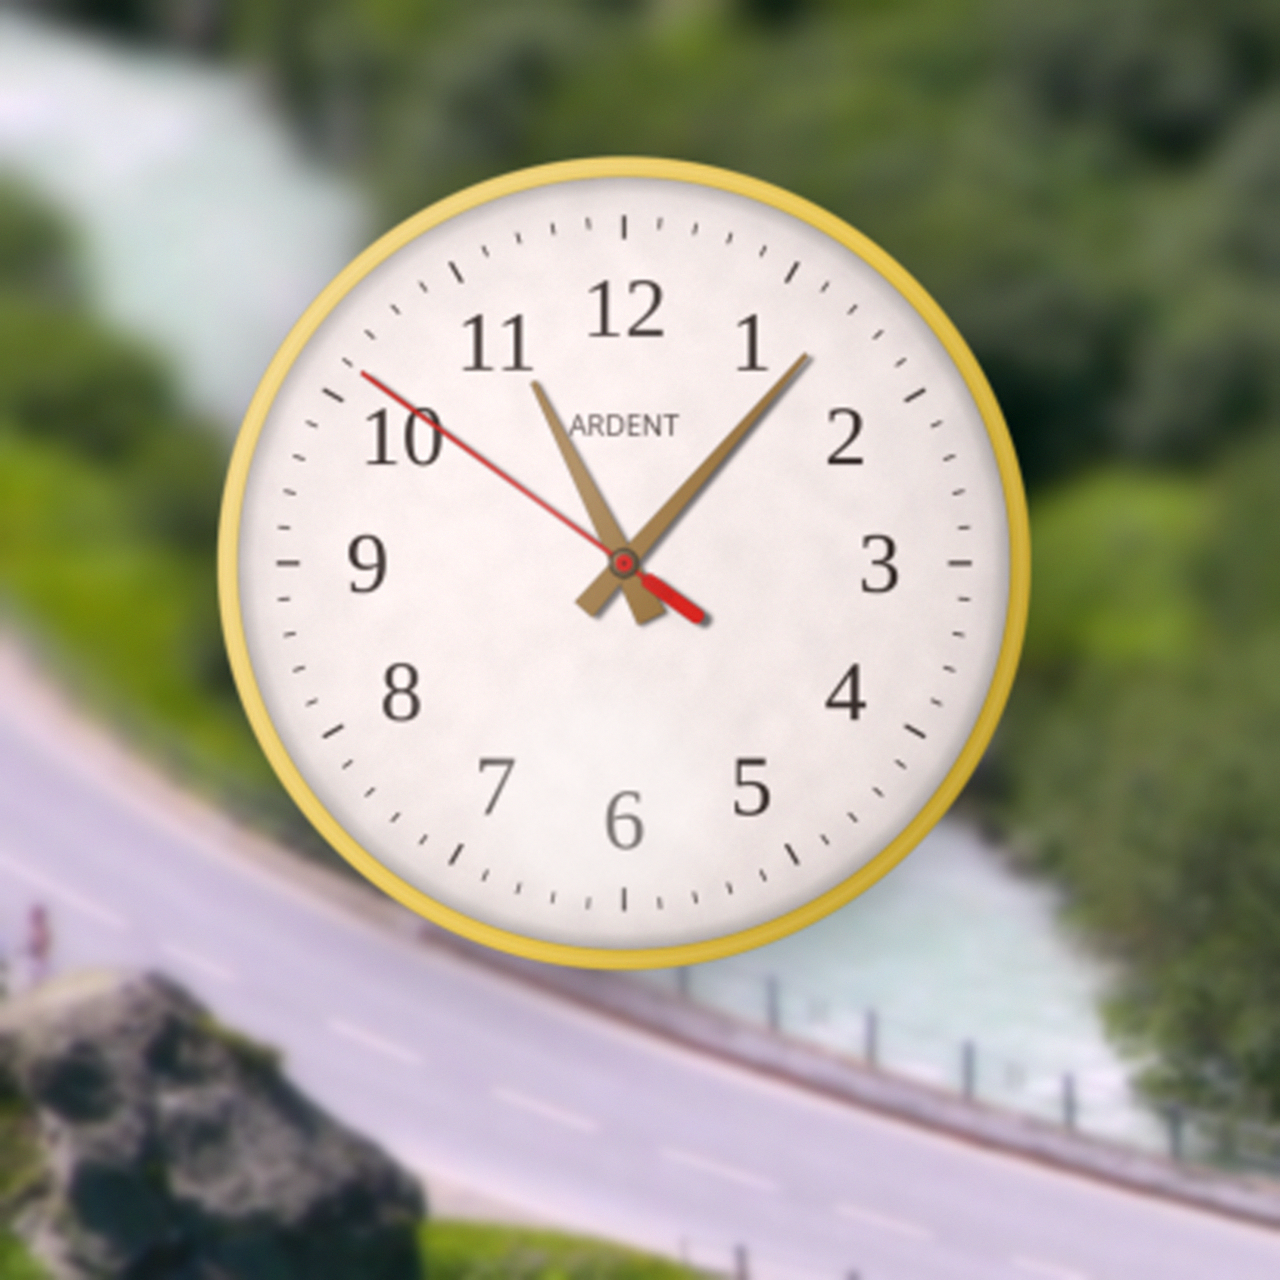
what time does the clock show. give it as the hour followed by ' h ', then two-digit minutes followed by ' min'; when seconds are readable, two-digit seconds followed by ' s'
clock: 11 h 06 min 51 s
